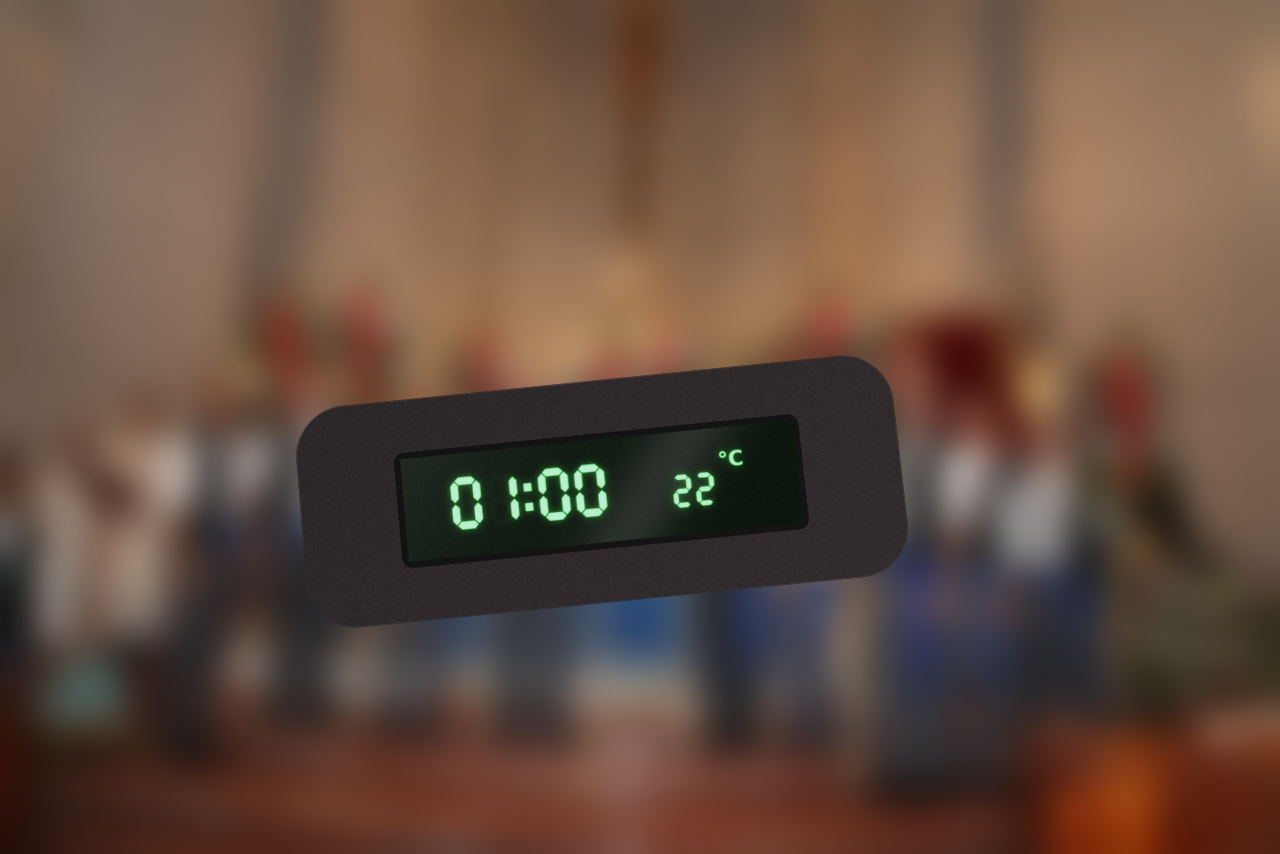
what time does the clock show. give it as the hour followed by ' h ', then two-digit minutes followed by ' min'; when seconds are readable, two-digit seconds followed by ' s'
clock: 1 h 00 min
